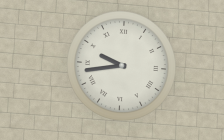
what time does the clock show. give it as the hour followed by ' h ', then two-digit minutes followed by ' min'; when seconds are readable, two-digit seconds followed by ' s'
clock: 9 h 43 min
